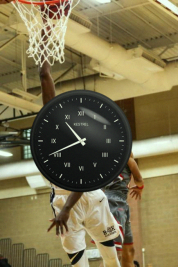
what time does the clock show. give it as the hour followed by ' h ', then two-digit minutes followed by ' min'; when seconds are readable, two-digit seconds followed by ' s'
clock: 10 h 41 min
